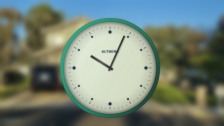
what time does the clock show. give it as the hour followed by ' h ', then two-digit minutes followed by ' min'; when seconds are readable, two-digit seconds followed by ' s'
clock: 10 h 04 min
